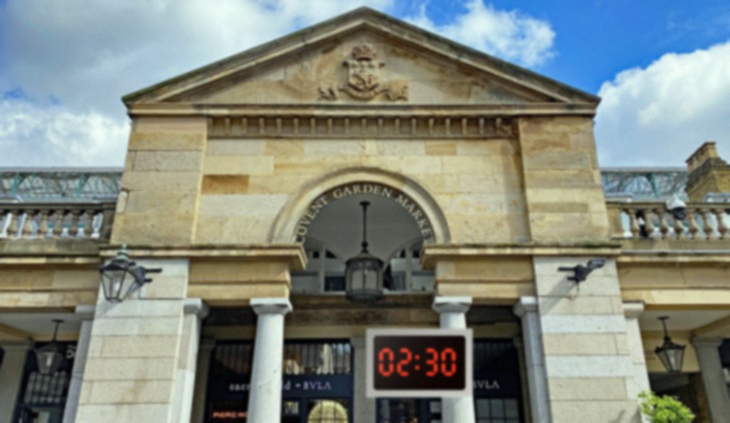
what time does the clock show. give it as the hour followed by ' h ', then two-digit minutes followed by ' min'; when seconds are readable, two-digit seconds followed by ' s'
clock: 2 h 30 min
